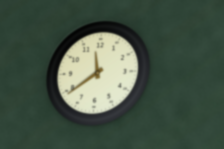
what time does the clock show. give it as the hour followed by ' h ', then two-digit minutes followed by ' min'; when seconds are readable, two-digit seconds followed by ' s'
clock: 11 h 39 min
